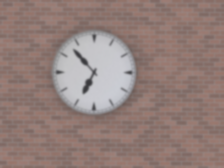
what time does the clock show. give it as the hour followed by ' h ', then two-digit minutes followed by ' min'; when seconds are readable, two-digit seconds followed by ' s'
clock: 6 h 53 min
